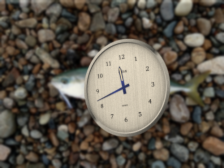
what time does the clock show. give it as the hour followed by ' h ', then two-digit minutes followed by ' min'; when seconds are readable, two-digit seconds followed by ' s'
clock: 11 h 42 min
